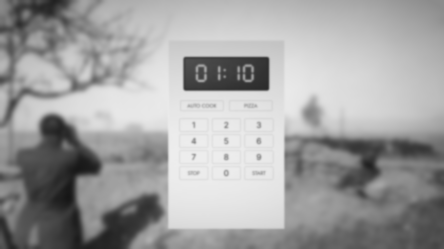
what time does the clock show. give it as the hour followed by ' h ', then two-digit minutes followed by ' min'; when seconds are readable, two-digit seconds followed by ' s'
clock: 1 h 10 min
